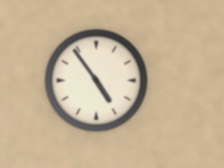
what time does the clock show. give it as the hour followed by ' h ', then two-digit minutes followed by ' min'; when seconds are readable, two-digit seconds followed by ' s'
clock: 4 h 54 min
